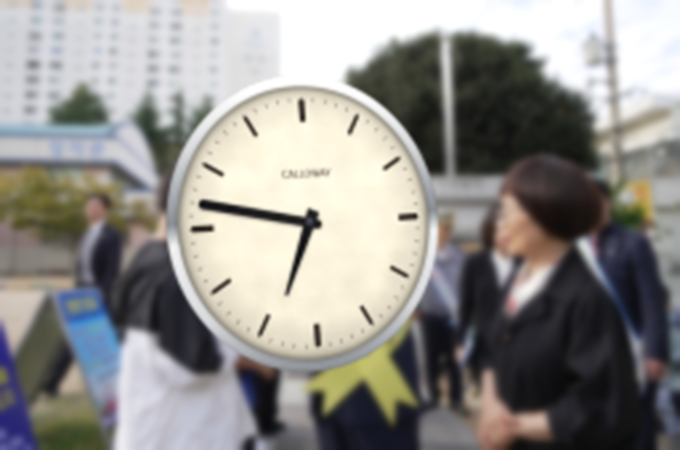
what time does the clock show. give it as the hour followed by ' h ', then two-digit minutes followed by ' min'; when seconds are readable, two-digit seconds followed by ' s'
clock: 6 h 47 min
